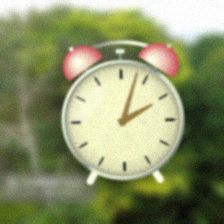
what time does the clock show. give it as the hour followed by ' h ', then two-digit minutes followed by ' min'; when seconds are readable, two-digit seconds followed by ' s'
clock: 2 h 03 min
